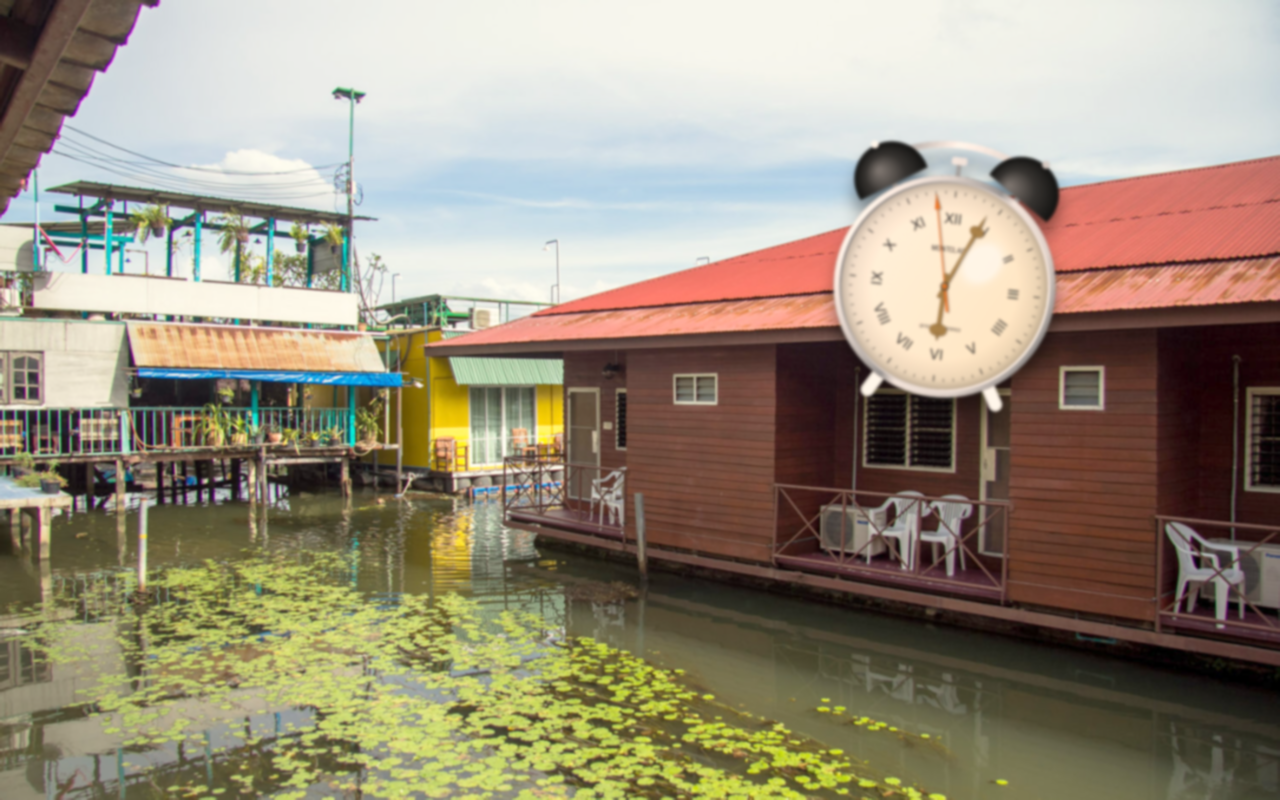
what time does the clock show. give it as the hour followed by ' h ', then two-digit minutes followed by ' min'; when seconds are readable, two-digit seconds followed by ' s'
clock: 6 h 03 min 58 s
